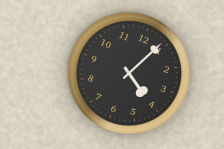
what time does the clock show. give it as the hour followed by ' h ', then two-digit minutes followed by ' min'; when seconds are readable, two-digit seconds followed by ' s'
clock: 4 h 04 min
